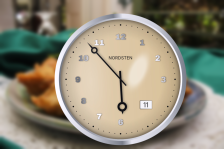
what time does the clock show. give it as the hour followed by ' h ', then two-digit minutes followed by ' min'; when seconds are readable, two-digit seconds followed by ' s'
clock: 5 h 53 min
